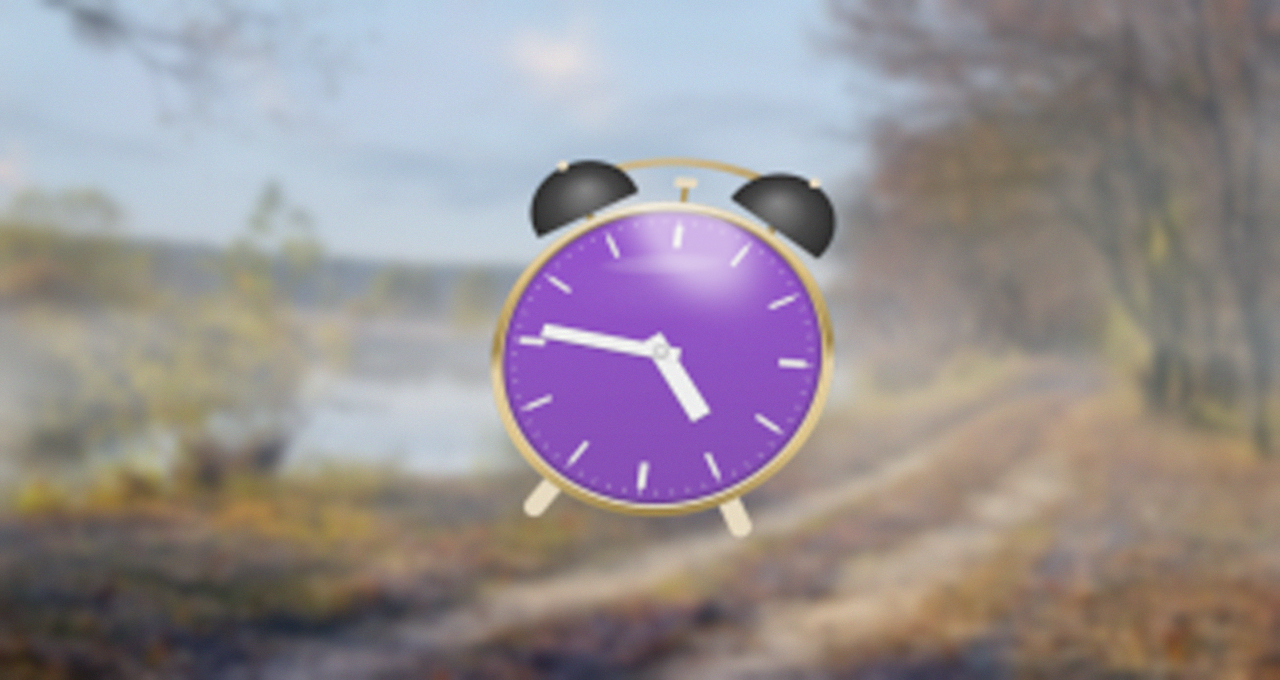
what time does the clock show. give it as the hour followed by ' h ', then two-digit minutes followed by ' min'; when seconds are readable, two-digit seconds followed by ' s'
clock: 4 h 46 min
